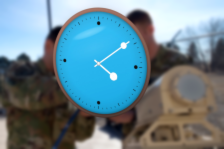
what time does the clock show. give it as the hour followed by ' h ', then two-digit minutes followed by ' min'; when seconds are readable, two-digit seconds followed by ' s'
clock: 4 h 09 min
